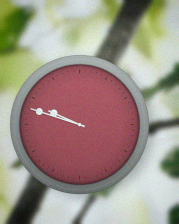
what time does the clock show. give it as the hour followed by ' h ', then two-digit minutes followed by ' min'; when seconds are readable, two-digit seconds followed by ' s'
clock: 9 h 48 min
